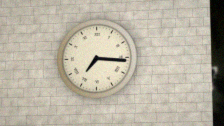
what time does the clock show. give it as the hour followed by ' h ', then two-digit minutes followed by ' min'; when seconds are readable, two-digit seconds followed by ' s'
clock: 7 h 16 min
